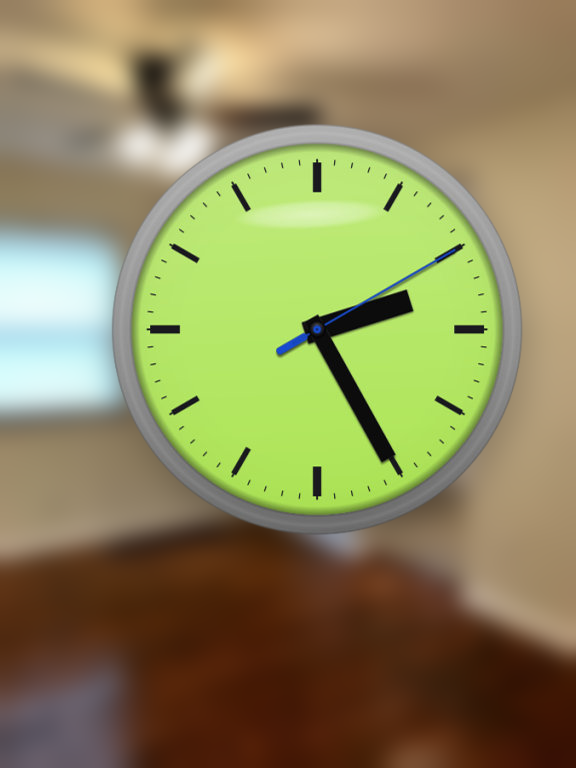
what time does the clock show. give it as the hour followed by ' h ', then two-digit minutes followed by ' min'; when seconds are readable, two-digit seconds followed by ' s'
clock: 2 h 25 min 10 s
